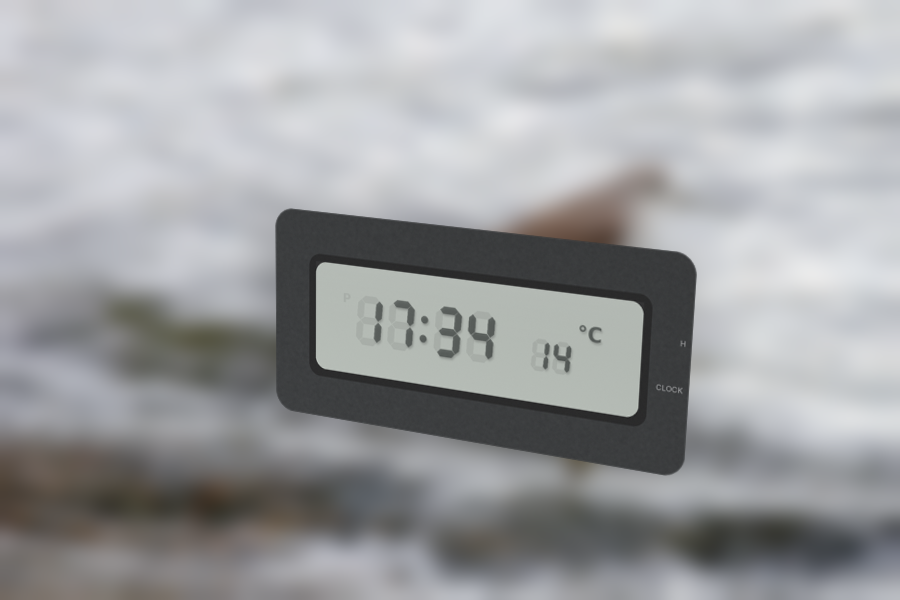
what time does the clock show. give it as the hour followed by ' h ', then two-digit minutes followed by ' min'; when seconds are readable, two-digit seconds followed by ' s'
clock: 17 h 34 min
